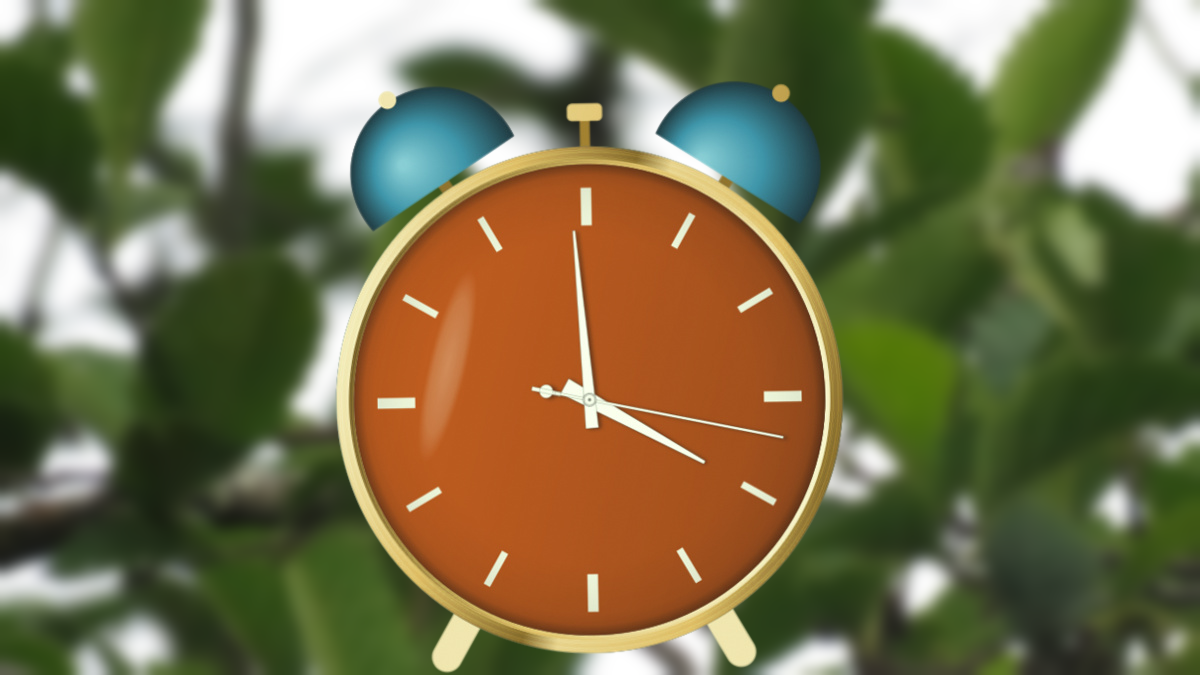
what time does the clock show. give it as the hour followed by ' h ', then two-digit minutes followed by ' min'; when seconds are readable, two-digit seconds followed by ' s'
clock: 3 h 59 min 17 s
